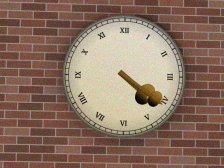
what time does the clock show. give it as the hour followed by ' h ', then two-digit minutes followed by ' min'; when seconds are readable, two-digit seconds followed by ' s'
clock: 4 h 21 min
